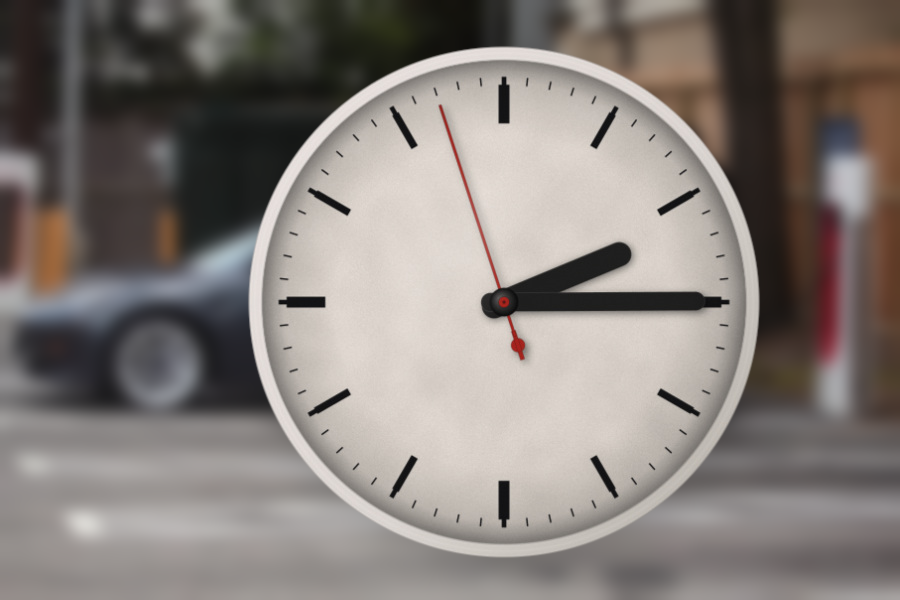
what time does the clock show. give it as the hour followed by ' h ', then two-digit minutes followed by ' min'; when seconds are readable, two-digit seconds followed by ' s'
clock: 2 h 14 min 57 s
